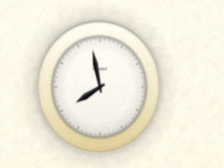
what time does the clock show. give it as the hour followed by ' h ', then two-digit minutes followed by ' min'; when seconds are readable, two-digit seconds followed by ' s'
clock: 7 h 58 min
